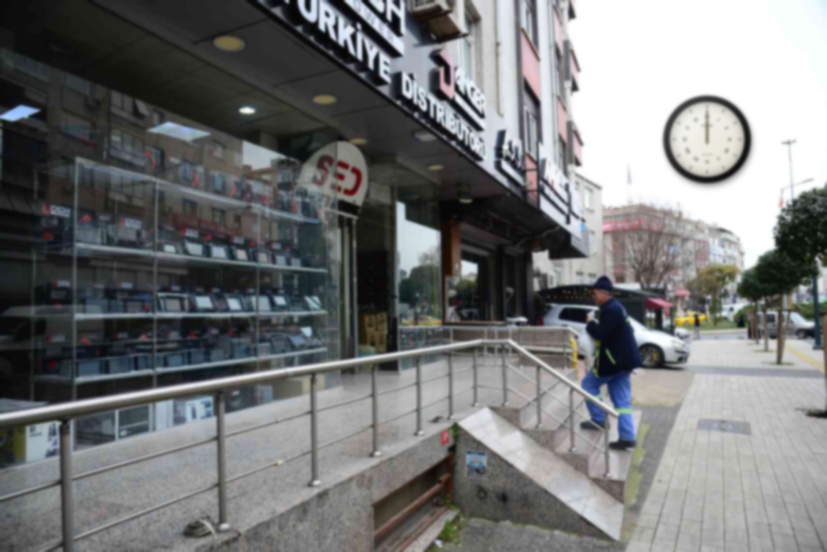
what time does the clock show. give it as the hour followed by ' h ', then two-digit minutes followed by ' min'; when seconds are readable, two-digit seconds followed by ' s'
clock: 12 h 00 min
